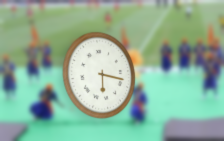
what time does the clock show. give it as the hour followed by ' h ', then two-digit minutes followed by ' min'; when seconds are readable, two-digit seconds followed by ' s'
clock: 6 h 18 min
